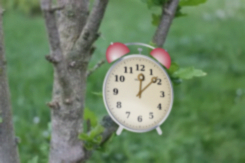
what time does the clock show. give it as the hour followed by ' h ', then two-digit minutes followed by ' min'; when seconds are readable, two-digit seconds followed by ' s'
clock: 12 h 08 min
